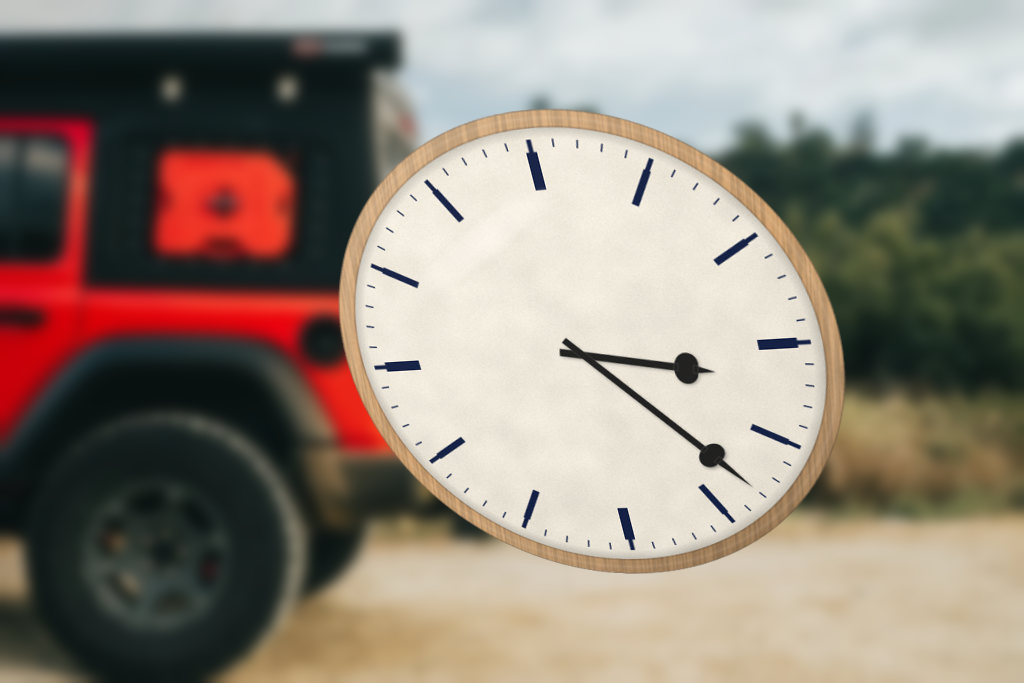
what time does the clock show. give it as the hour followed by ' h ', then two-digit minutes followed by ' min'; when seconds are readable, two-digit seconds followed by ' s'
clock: 3 h 23 min
